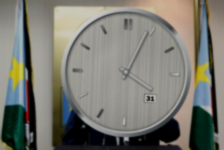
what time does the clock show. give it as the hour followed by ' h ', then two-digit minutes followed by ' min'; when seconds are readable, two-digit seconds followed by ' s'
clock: 4 h 04 min
